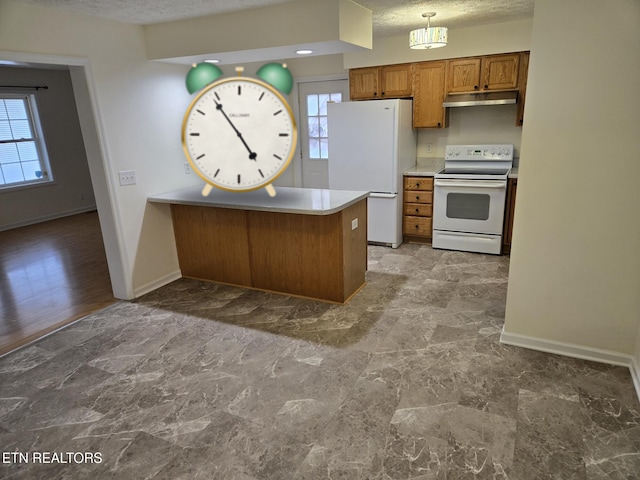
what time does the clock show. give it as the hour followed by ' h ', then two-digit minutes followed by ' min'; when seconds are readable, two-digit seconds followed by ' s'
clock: 4 h 54 min
